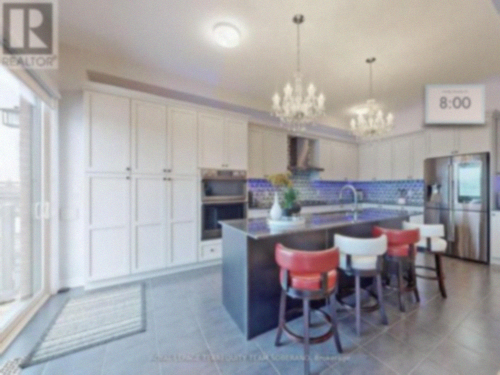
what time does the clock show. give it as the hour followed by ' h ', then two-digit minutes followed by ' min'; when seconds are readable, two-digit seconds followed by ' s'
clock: 8 h 00 min
